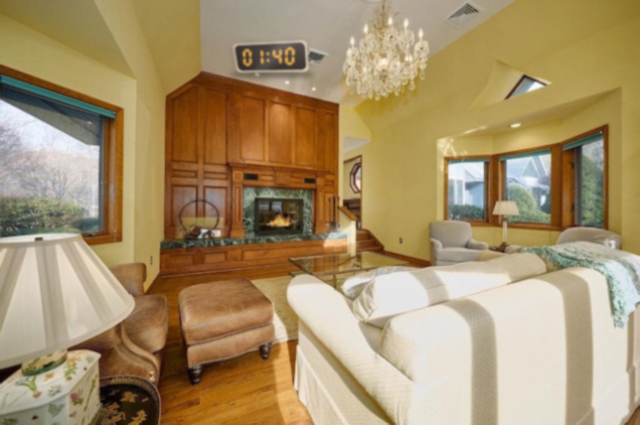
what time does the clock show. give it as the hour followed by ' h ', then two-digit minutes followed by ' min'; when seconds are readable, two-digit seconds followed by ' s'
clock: 1 h 40 min
